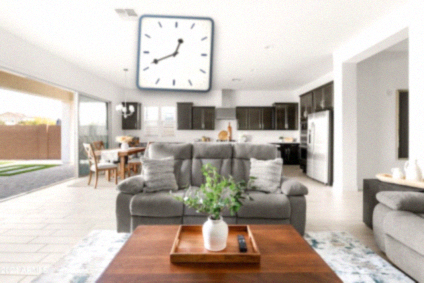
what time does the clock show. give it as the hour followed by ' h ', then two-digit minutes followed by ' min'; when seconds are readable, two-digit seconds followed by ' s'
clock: 12 h 41 min
